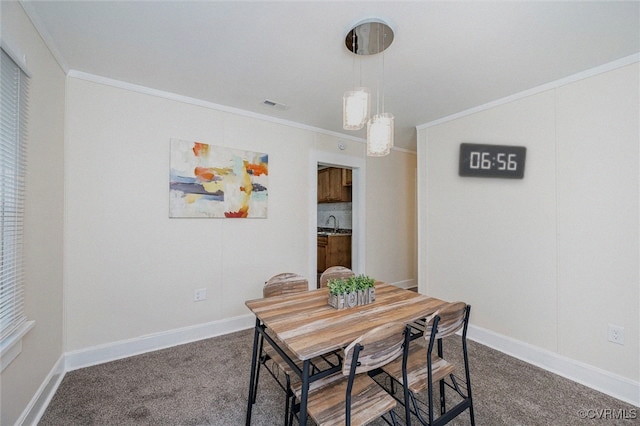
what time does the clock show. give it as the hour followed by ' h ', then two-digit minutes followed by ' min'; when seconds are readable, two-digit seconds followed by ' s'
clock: 6 h 56 min
